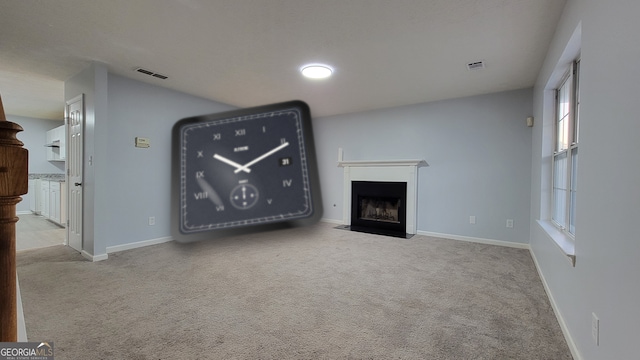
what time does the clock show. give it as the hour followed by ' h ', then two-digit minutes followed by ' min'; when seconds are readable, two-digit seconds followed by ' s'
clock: 10 h 11 min
